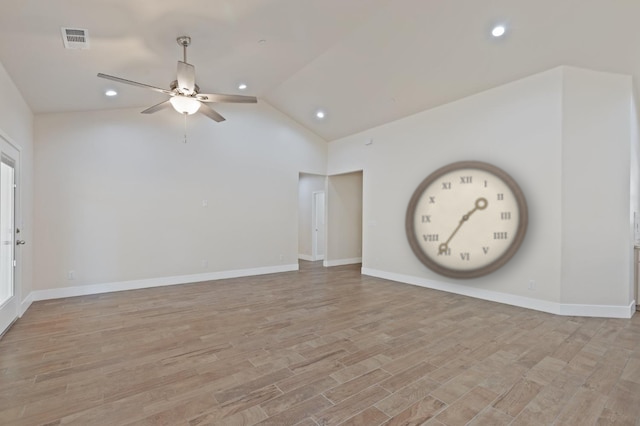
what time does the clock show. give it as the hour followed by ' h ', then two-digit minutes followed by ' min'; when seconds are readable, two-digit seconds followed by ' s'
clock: 1 h 36 min
